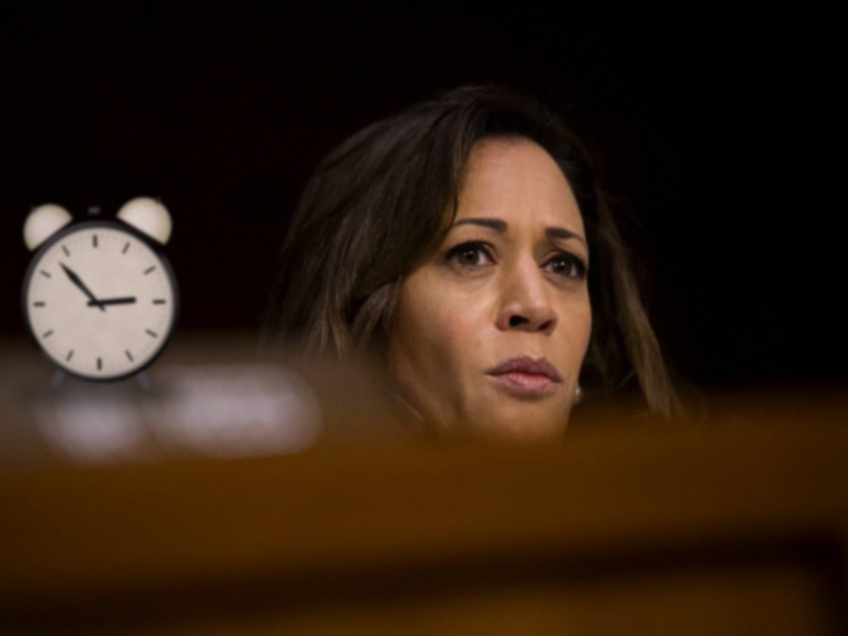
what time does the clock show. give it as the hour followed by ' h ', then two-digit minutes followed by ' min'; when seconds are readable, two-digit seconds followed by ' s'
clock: 2 h 53 min
